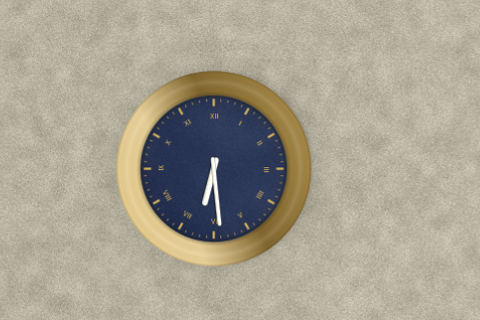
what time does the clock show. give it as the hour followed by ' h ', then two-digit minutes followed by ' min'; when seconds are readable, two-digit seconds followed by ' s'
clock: 6 h 29 min
